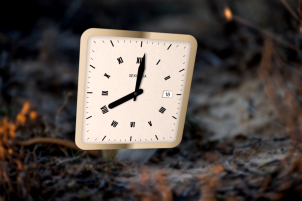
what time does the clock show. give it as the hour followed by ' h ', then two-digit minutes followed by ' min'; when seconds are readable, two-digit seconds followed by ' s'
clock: 8 h 01 min
